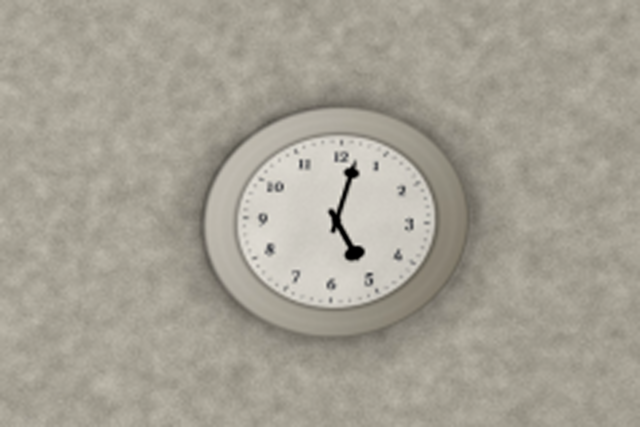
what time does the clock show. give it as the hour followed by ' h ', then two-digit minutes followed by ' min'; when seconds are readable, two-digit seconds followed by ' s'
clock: 5 h 02 min
